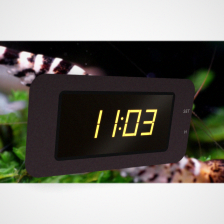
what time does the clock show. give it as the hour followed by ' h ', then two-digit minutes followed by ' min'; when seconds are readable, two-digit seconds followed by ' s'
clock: 11 h 03 min
